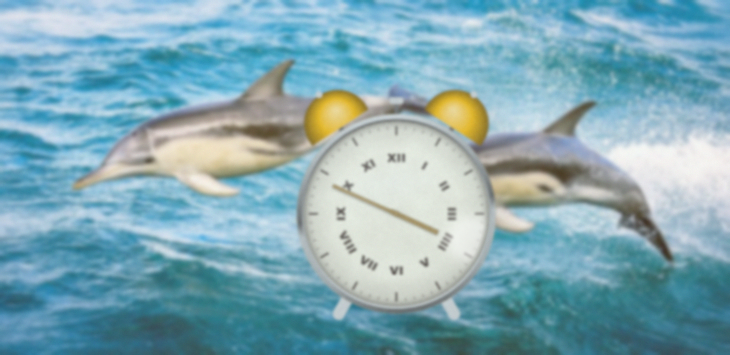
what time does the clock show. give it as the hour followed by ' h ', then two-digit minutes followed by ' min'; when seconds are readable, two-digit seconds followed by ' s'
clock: 3 h 49 min
